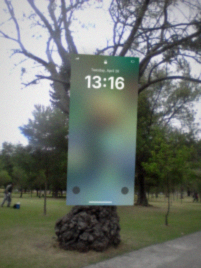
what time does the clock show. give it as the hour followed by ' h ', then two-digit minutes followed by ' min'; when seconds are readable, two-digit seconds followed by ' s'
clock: 13 h 16 min
